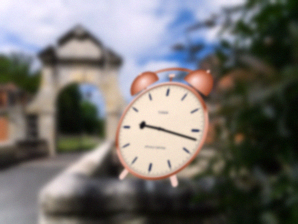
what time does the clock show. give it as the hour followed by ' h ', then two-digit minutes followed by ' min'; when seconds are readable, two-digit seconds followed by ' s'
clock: 9 h 17 min
